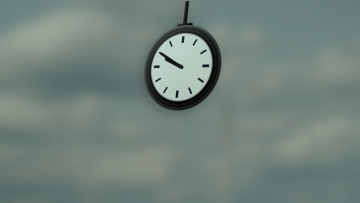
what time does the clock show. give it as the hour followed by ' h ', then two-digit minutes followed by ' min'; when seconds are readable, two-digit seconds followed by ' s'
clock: 9 h 50 min
